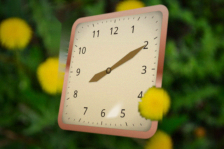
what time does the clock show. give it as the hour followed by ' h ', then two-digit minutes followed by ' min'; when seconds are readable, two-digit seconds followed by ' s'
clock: 8 h 10 min
